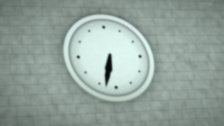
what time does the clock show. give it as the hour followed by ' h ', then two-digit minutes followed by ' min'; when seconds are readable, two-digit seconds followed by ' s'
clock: 6 h 33 min
